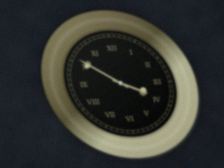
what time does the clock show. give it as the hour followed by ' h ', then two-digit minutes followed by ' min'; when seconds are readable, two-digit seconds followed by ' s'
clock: 3 h 51 min
